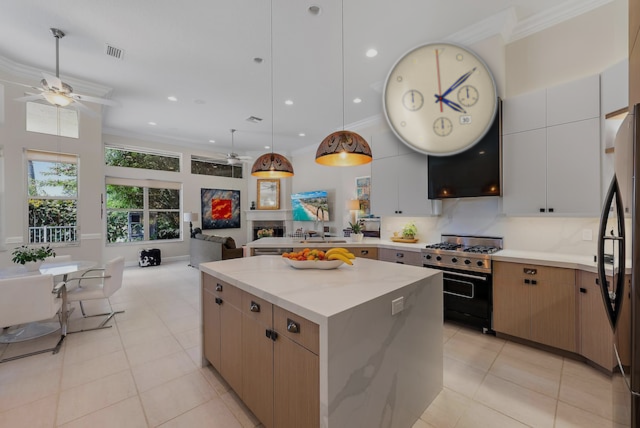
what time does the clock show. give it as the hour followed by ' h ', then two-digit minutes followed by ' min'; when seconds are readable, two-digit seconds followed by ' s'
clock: 4 h 09 min
